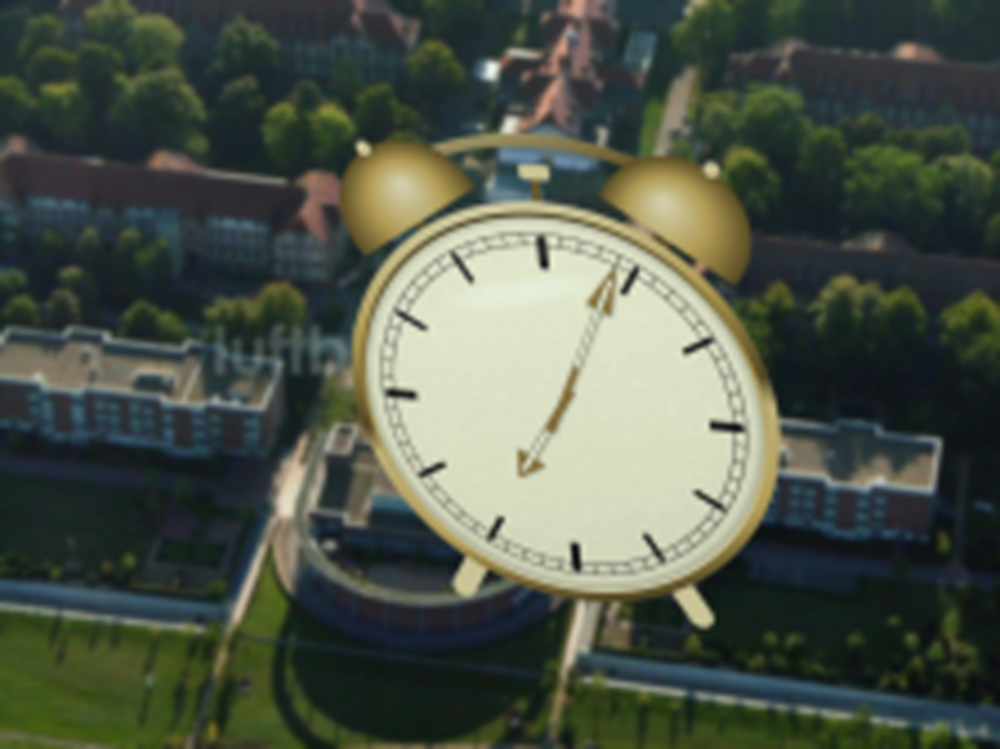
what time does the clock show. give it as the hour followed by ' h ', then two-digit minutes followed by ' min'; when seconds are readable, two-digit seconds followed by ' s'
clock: 7 h 04 min
